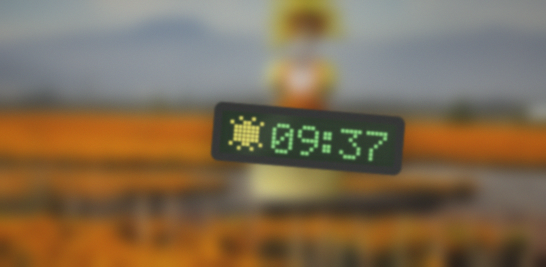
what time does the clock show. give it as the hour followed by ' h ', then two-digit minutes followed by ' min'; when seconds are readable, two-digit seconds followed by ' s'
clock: 9 h 37 min
